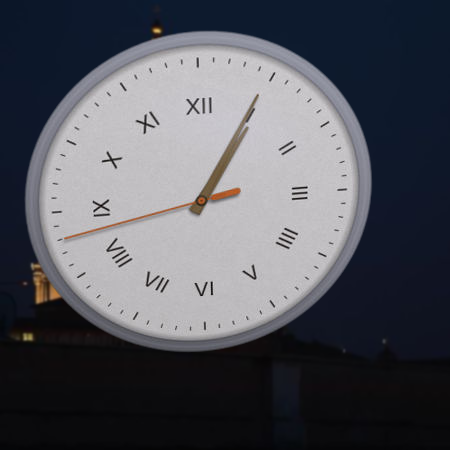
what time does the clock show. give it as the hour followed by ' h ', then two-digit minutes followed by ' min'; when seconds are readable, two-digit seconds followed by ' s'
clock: 1 h 04 min 43 s
